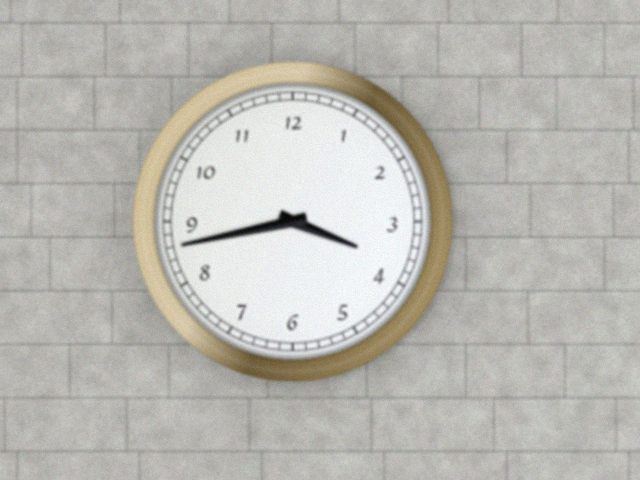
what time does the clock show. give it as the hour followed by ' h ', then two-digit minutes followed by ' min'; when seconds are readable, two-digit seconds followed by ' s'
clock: 3 h 43 min
